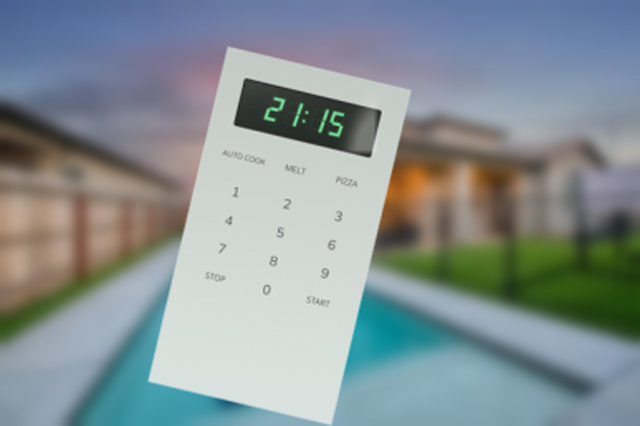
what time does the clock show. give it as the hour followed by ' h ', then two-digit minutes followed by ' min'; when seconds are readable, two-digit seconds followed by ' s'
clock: 21 h 15 min
